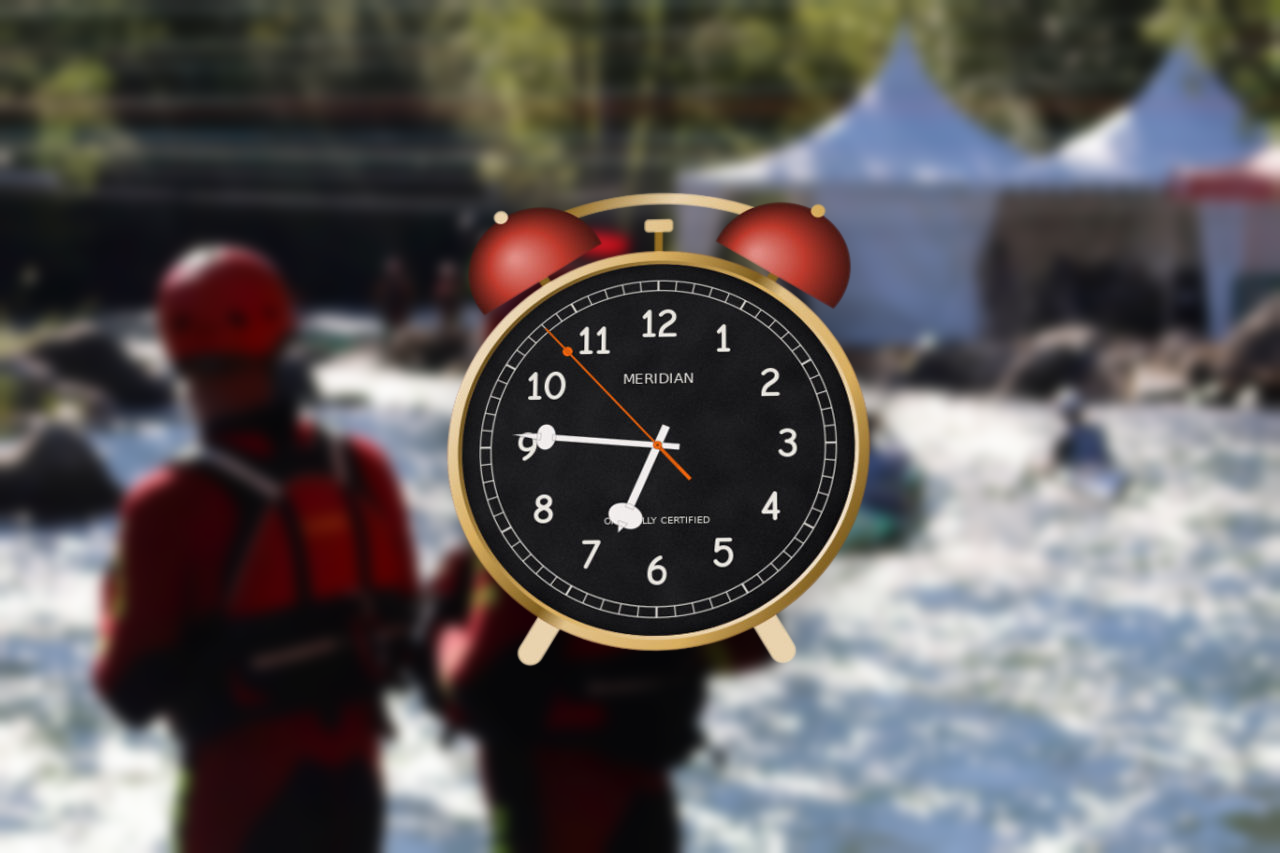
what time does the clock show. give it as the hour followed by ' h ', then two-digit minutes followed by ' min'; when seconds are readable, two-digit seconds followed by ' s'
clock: 6 h 45 min 53 s
